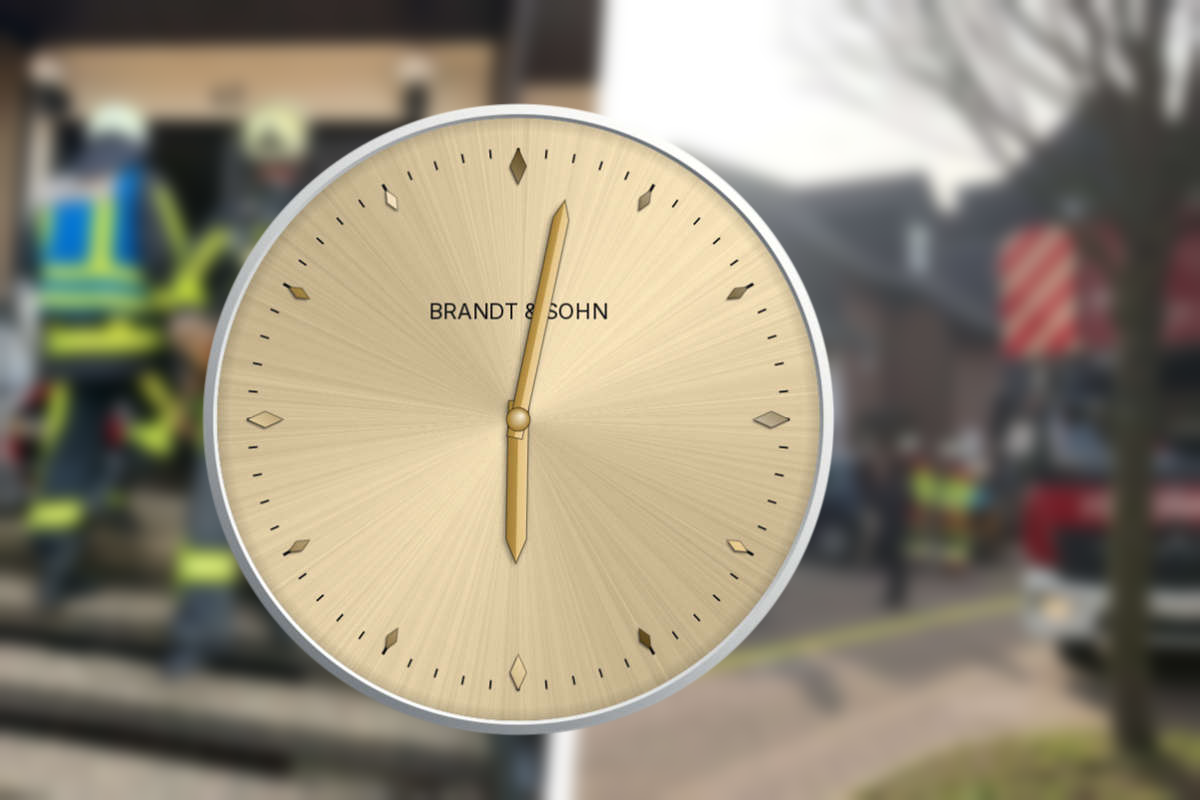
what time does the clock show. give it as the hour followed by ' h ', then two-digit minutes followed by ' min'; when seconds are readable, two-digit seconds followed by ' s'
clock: 6 h 02 min
